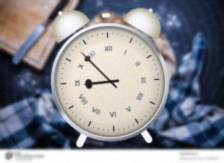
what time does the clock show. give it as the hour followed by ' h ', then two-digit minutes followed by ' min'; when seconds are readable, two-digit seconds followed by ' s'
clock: 8 h 53 min
